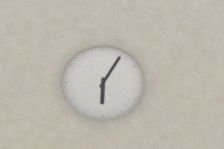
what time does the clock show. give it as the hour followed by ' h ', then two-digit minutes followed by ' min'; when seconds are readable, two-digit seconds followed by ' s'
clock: 6 h 05 min
